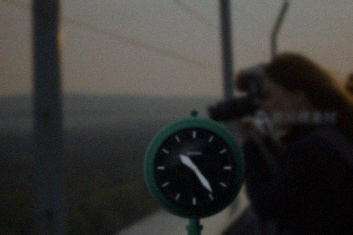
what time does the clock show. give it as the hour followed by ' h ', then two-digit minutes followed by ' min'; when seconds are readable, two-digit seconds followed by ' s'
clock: 10 h 24 min
